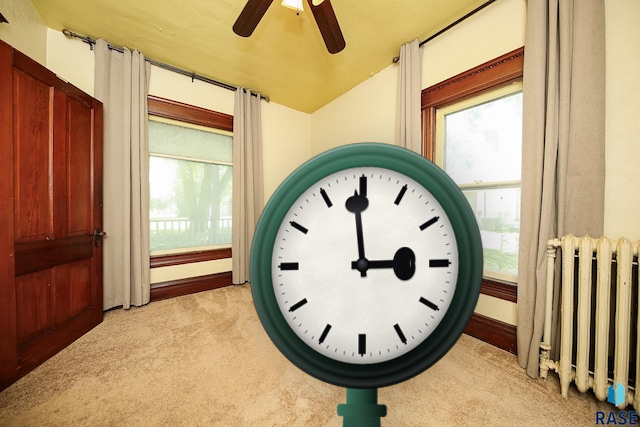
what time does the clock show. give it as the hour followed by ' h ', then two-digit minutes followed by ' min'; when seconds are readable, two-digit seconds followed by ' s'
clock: 2 h 59 min
